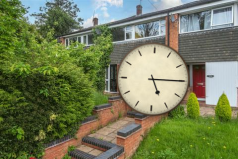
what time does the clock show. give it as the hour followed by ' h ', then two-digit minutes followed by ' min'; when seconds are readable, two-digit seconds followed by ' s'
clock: 5 h 15 min
